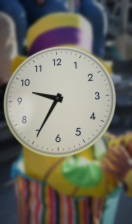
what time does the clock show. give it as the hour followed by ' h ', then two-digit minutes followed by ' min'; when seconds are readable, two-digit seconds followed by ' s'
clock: 9 h 35 min
